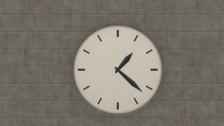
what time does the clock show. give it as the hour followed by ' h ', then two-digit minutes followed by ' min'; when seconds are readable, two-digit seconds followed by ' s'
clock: 1 h 22 min
